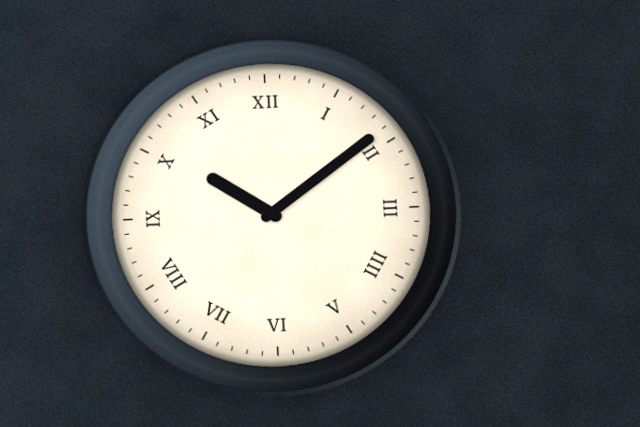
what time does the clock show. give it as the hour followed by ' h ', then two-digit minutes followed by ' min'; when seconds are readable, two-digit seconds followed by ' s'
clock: 10 h 09 min
